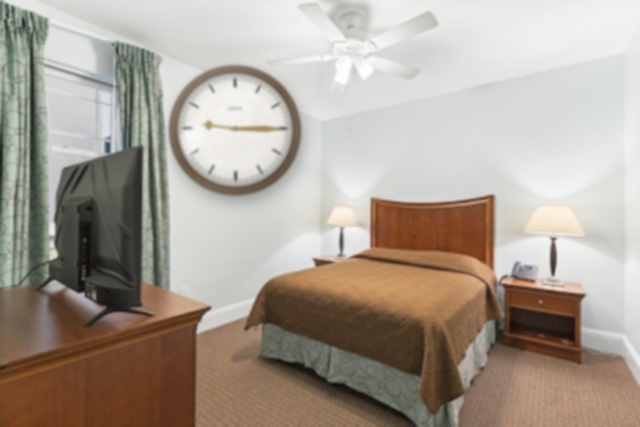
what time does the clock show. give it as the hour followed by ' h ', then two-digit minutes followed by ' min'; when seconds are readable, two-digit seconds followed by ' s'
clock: 9 h 15 min
